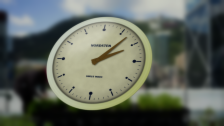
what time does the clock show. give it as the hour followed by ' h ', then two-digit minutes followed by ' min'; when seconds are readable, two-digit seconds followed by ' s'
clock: 2 h 07 min
